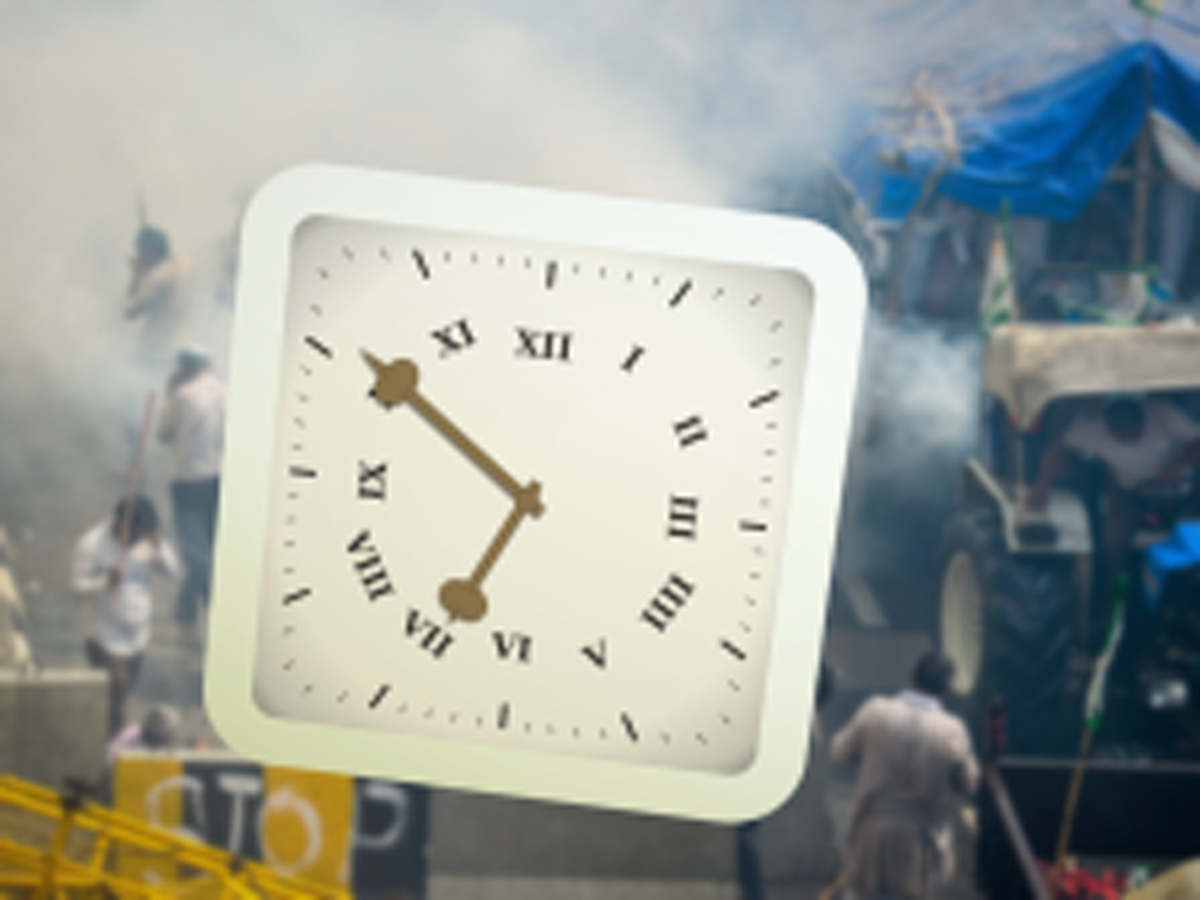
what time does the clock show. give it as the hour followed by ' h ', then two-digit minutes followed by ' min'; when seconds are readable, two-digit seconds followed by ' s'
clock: 6 h 51 min
